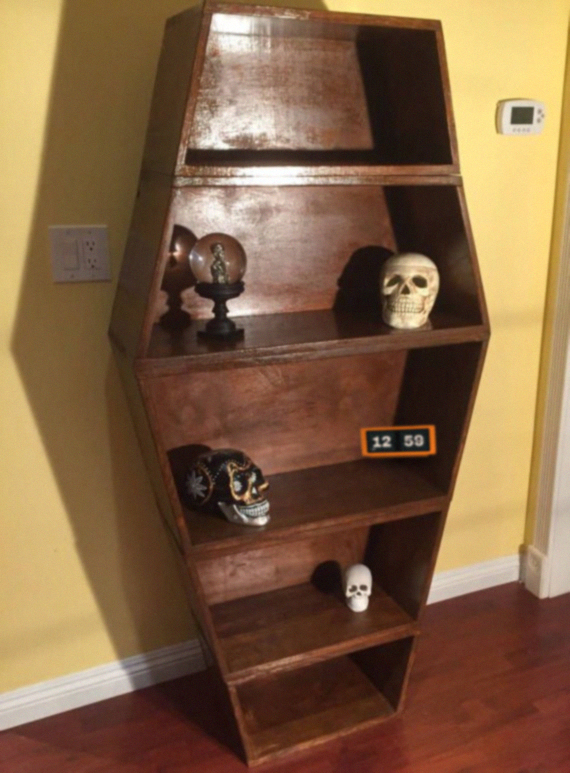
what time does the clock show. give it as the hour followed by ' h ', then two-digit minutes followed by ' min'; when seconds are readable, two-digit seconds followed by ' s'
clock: 12 h 59 min
